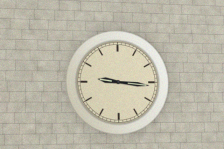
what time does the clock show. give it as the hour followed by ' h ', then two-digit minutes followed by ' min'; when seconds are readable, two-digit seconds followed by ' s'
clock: 9 h 16 min
